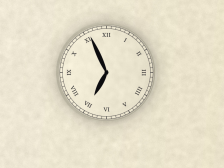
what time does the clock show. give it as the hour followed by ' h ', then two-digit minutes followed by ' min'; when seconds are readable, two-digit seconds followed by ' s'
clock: 6 h 56 min
